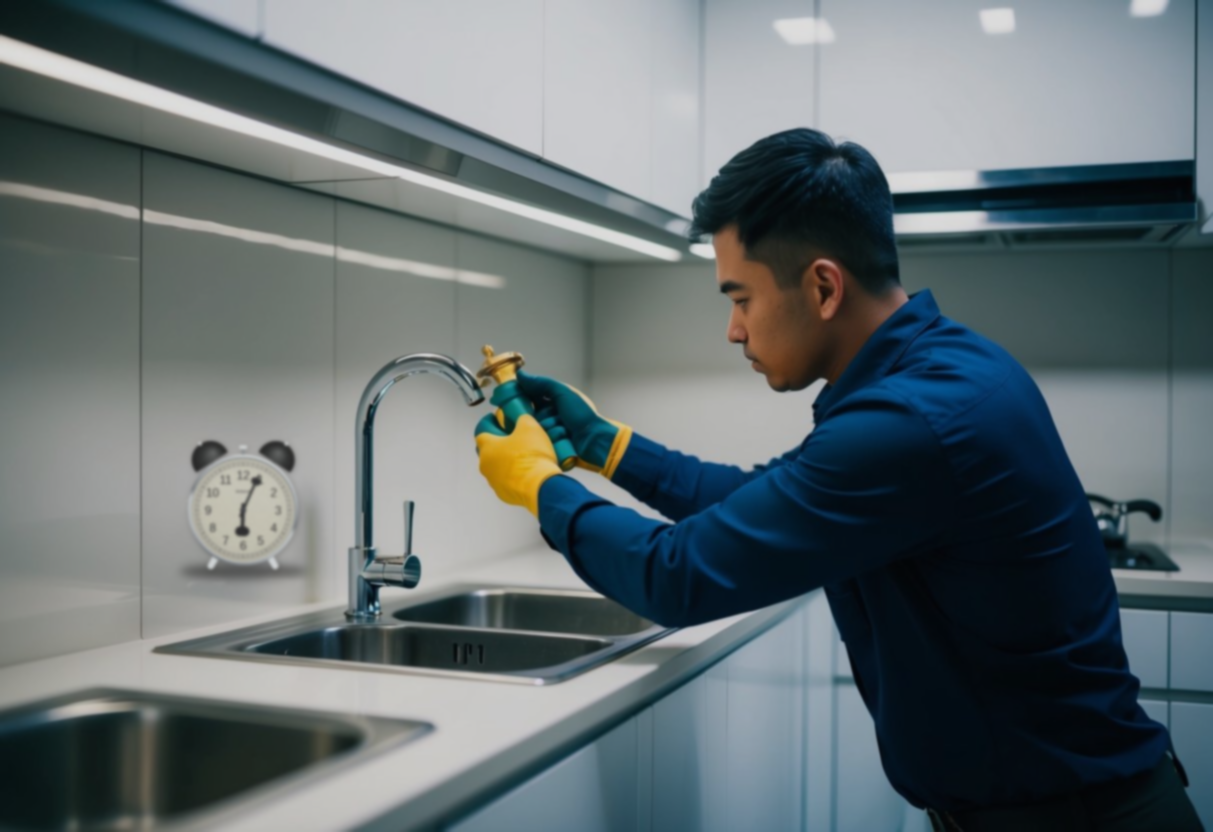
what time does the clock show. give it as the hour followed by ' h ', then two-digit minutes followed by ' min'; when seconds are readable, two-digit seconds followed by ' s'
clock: 6 h 04 min
